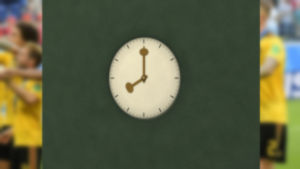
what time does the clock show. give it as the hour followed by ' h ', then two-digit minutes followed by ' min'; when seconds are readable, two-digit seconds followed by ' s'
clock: 8 h 00 min
